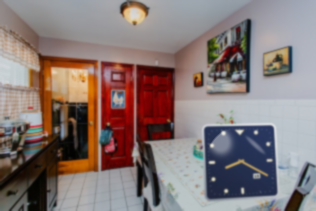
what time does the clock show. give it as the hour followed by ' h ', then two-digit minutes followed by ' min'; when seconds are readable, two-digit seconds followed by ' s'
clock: 8 h 20 min
